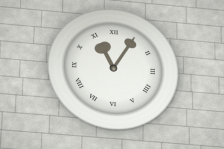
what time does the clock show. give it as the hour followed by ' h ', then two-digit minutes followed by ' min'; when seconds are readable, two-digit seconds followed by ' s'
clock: 11 h 05 min
